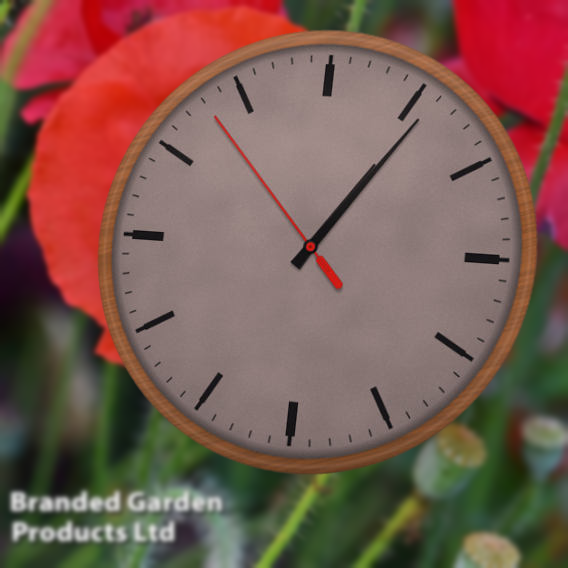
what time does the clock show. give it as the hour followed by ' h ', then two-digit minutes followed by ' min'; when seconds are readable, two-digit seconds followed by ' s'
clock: 1 h 05 min 53 s
